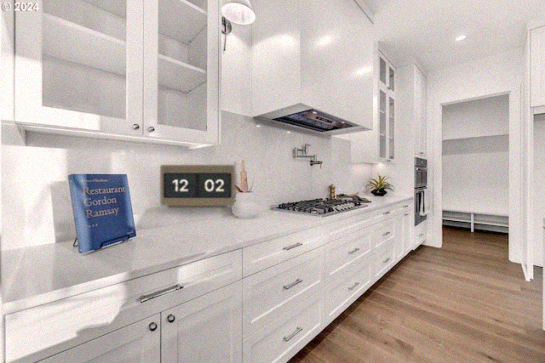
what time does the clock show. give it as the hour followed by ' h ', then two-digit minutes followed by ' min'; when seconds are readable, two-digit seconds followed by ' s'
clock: 12 h 02 min
